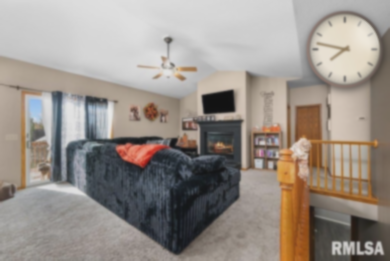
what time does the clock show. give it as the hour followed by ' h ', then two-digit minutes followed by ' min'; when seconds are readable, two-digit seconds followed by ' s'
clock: 7 h 47 min
